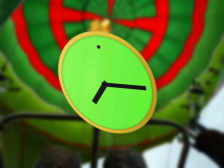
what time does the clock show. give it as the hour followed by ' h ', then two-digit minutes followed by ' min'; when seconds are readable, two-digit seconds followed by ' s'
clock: 7 h 15 min
